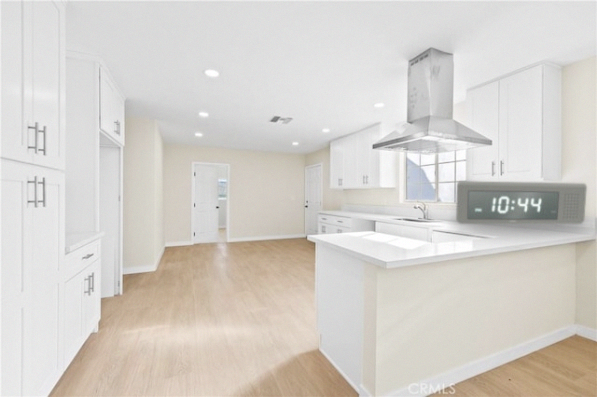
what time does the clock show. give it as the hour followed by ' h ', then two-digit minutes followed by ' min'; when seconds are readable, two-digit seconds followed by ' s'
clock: 10 h 44 min
